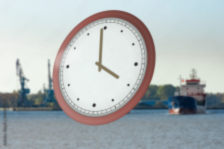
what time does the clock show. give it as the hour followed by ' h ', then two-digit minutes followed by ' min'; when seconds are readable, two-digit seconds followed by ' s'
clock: 3 h 59 min
